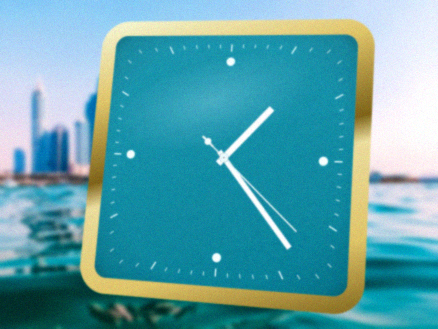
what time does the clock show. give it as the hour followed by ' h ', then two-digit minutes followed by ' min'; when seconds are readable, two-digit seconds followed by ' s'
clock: 1 h 23 min 22 s
